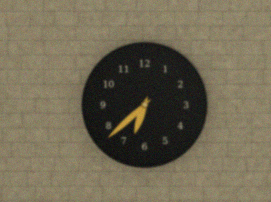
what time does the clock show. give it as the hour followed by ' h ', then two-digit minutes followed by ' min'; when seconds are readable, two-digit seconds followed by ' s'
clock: 6 h 38 min
